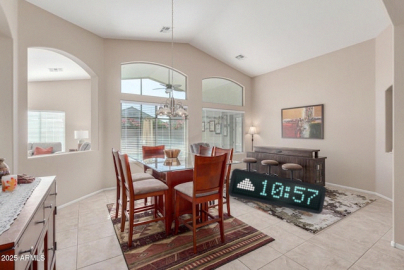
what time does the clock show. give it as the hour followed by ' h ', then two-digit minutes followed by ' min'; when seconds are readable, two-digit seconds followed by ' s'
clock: 10 h 57 min
